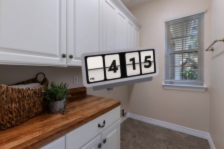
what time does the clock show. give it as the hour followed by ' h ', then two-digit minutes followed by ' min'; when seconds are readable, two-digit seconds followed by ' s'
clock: 4 h 15 min
